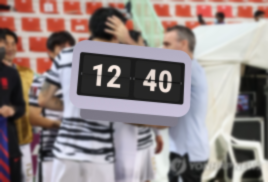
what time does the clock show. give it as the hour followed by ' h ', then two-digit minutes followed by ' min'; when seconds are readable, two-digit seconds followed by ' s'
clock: 12 h 40 min
